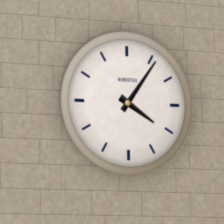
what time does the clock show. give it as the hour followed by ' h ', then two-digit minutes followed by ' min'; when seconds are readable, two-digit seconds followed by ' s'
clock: 4 h 06 min
